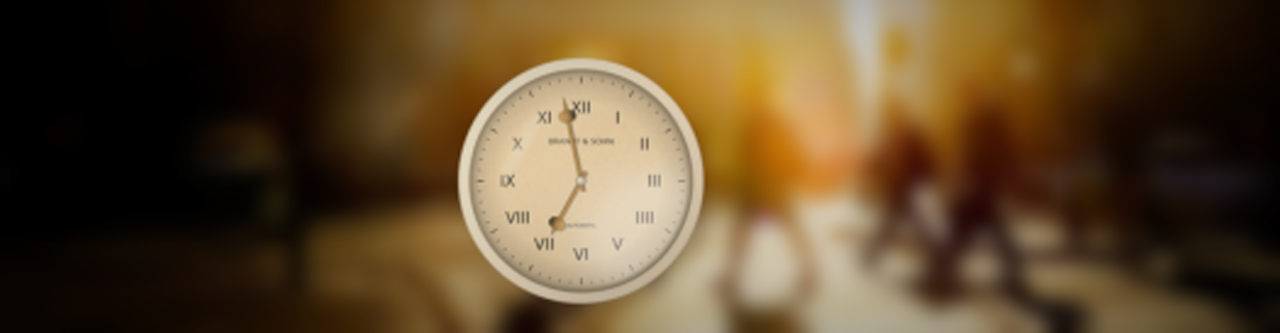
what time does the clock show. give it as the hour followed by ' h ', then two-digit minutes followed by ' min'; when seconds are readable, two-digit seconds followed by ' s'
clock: 6 h 58 min
